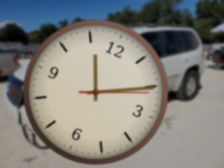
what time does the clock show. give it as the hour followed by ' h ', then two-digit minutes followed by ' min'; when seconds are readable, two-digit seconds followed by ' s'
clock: 11 h 10 min 11 s
